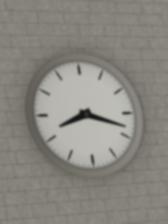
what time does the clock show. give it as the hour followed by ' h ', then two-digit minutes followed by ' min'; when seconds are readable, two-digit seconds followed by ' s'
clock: 8 h 18 min
